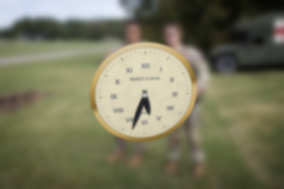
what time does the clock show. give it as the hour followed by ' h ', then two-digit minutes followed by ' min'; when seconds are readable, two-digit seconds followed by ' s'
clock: 5 h 33 min
